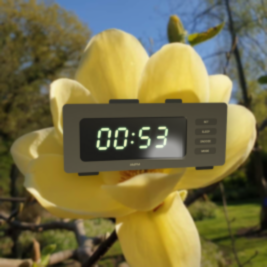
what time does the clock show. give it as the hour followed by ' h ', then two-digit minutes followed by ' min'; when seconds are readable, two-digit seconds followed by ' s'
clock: 0 h 53 min
